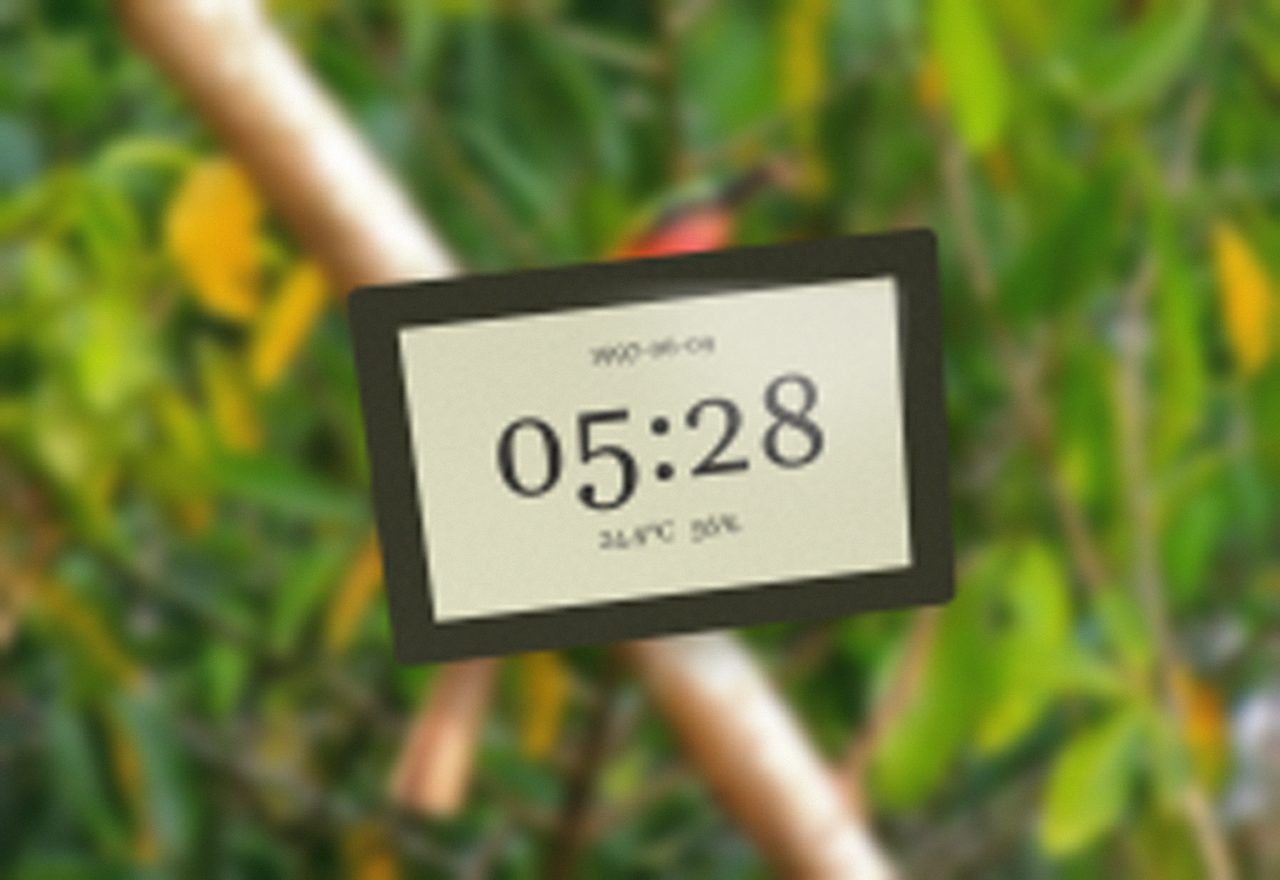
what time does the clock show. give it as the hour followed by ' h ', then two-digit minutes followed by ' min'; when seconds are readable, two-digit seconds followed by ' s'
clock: 5 h 28 min
